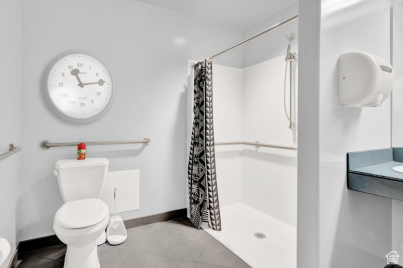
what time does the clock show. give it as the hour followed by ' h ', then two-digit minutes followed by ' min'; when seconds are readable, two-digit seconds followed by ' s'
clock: 11 h 14 min
